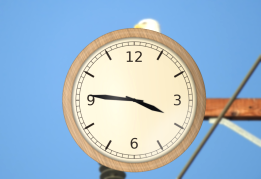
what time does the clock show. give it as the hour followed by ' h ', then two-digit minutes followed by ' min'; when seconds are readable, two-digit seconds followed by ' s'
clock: 3 h 46 min
